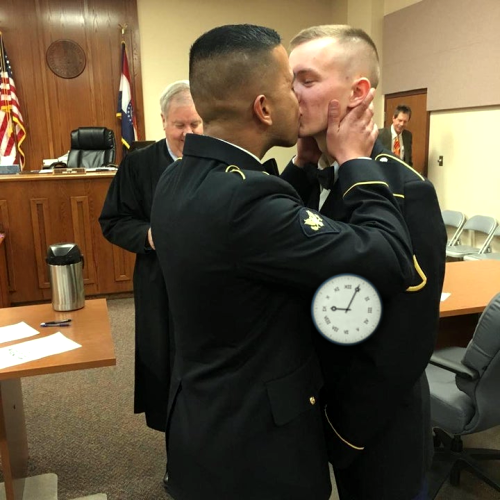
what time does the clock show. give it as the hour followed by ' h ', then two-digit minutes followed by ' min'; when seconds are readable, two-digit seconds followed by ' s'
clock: 9 h 04 min
